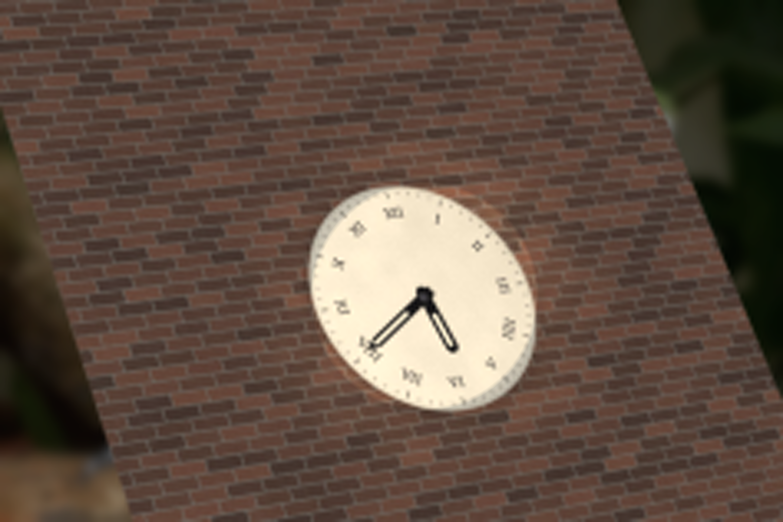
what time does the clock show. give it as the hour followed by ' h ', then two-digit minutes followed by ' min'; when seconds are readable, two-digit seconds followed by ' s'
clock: 5 h 40 min
